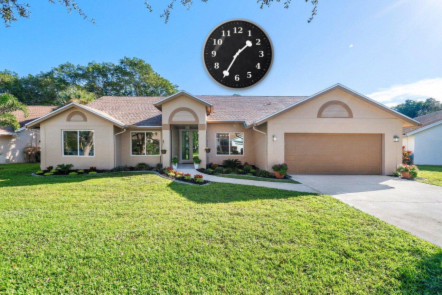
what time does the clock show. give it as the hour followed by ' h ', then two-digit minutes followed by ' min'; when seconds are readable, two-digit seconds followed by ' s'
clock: 1 h 35 min
